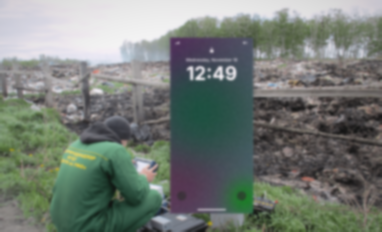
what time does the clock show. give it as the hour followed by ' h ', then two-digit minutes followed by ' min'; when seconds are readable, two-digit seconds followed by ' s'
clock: 12 h 49 min
